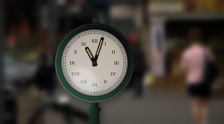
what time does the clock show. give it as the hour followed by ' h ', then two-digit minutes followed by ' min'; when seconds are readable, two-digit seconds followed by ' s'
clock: 11 h 03 min
